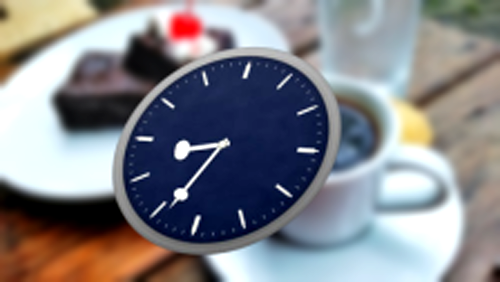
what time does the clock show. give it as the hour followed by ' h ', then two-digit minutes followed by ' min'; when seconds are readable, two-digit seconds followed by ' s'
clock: 8 h 34 min
